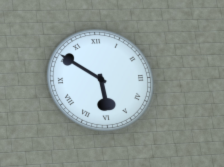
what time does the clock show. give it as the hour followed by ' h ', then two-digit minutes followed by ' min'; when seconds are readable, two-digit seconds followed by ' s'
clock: 5 h 51 min
